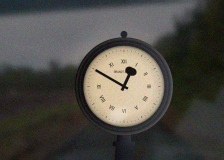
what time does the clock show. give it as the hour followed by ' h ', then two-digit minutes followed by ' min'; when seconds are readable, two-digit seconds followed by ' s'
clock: 12 h 50 min
